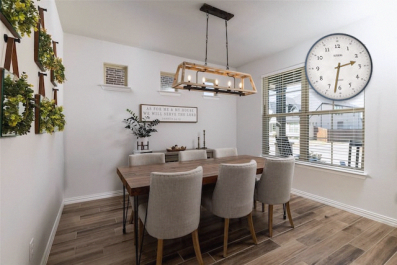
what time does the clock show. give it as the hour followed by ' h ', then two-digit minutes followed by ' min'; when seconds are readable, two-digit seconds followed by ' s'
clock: 2 h 32 min
